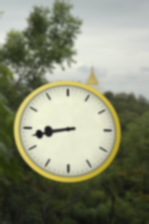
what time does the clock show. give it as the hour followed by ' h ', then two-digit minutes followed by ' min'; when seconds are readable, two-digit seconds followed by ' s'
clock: 8 h 43 min
